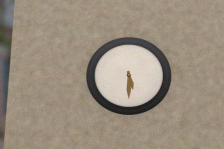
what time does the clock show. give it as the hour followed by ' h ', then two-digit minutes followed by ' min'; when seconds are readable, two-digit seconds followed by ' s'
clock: 5 h 30 min
